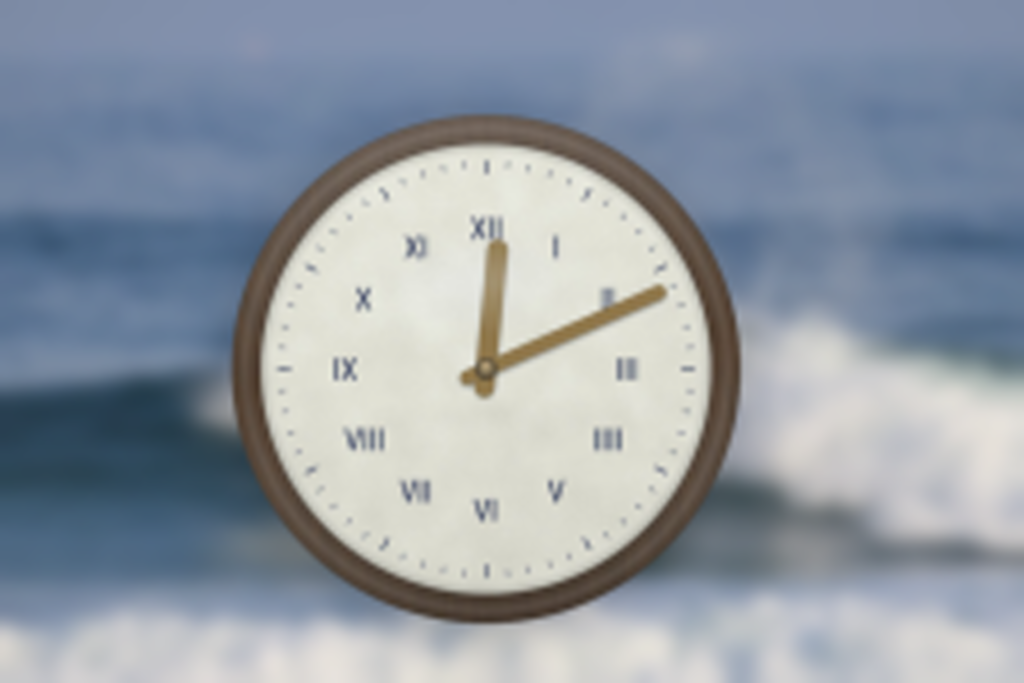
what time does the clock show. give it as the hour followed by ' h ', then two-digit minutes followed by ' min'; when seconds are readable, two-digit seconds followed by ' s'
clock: 12 h 11 min
